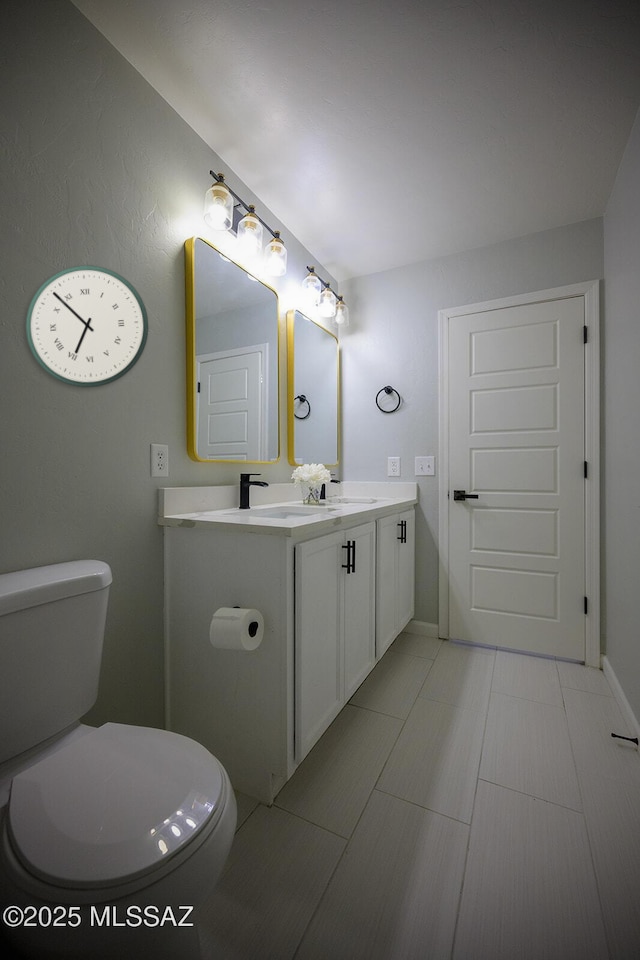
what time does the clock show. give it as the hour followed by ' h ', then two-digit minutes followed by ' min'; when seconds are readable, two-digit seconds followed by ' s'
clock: 6 h 53 min
